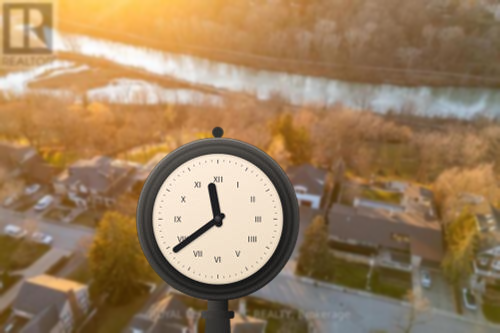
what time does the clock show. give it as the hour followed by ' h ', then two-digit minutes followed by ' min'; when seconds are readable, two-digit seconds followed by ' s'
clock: 11 h 39 min
